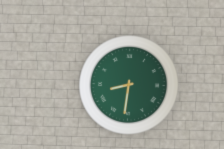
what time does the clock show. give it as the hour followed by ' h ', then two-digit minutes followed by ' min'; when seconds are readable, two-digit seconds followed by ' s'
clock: 8 h 31 min
